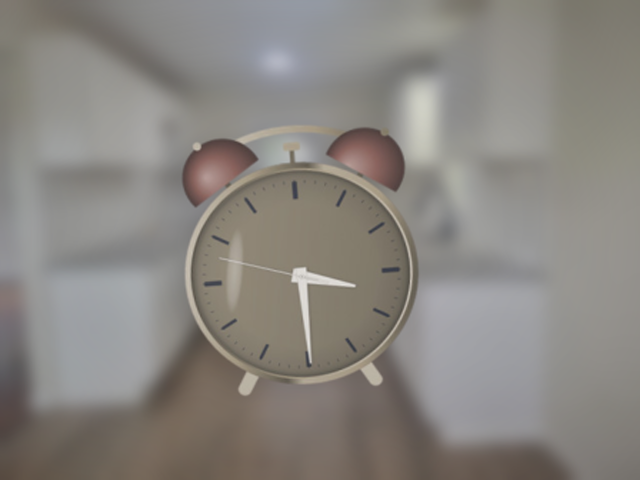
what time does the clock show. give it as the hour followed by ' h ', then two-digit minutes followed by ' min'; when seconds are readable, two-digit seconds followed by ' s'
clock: 3 h 29 min 48 s
